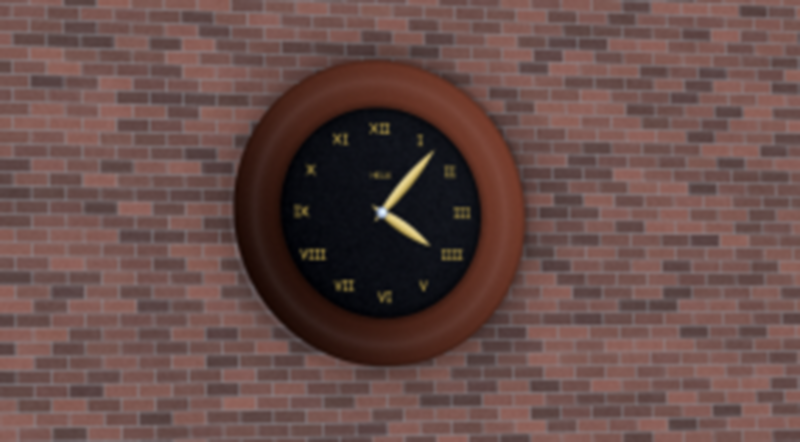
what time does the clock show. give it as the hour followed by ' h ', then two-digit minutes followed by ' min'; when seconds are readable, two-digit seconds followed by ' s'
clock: 4 h 07 min
